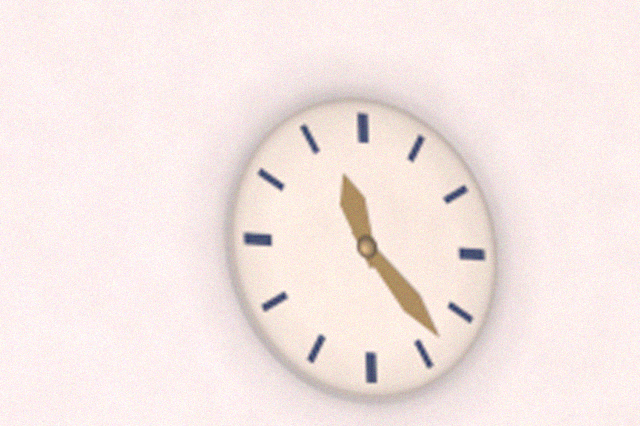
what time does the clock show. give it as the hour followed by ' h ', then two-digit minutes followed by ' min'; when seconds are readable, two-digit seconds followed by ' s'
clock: 11 h 23 min
